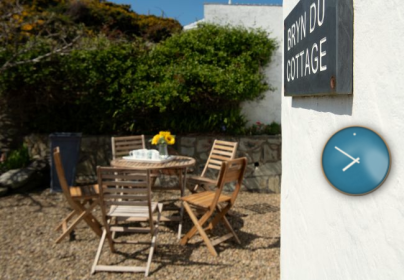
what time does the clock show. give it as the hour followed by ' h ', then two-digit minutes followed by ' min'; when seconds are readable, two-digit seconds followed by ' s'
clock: 7 h 51 min
